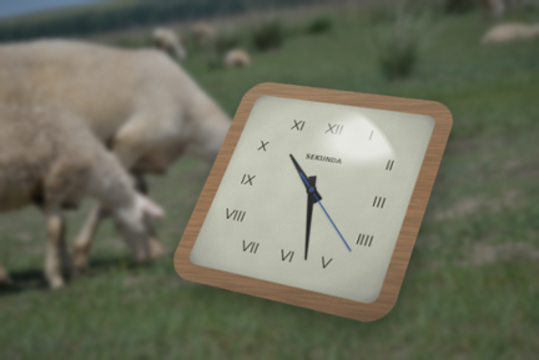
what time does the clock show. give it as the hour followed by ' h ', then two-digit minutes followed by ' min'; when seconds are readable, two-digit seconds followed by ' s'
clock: 10 h 27 min 22 s
